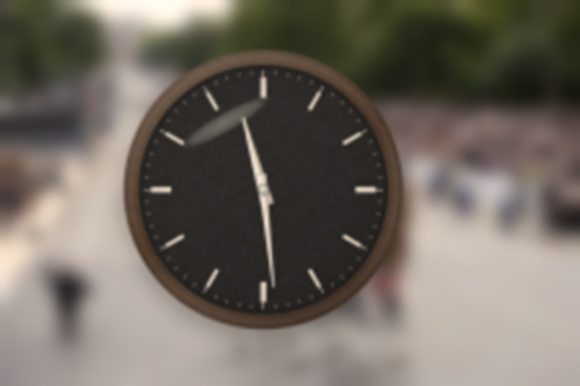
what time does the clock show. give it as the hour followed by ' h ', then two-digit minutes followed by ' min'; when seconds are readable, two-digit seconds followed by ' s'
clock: 11 h 29 min
